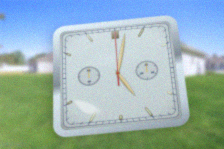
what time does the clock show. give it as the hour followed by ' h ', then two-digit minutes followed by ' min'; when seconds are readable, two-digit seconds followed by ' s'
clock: 5 h 02 min
